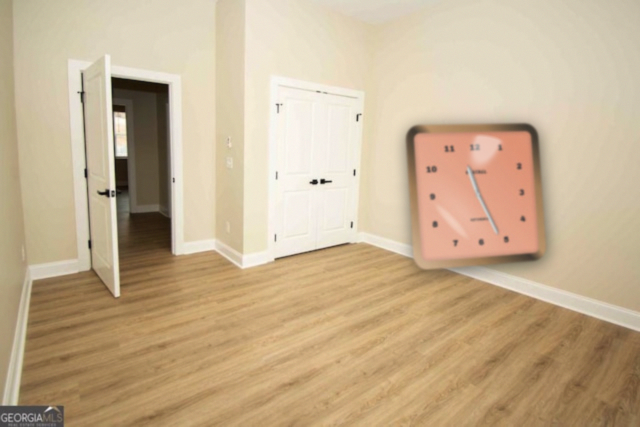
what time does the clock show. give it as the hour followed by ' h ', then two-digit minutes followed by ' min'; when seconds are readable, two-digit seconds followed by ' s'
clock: 11 h 26 min
